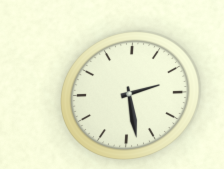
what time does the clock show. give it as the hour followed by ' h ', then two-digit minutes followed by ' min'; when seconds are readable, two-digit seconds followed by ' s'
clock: 2 h 28 min
